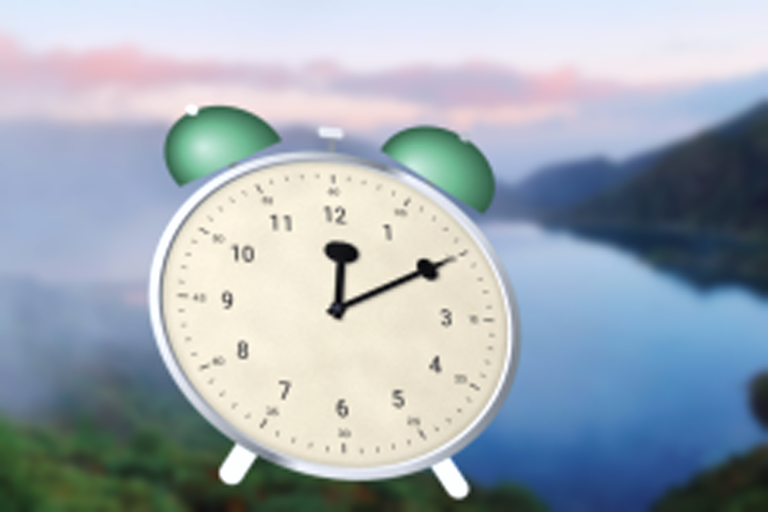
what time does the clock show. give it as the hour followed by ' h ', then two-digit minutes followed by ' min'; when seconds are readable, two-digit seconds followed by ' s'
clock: 12 h 10 min
